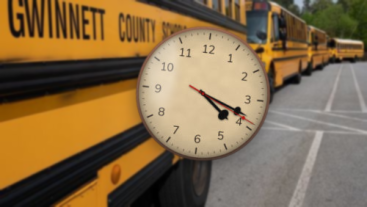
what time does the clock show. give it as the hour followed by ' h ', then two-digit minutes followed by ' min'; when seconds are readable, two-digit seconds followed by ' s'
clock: 4 h 18 min 19 s
